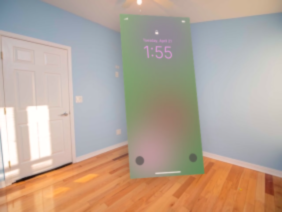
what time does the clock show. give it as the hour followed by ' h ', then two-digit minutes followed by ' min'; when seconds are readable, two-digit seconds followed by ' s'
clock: 1 h 55 min
